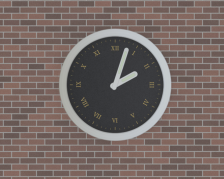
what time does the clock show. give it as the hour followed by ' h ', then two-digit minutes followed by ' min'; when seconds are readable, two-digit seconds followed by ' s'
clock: 2 h 03 min
